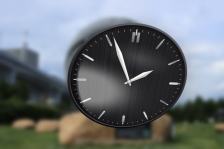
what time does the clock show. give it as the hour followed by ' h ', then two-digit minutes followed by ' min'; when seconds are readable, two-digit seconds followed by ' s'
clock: 1 h 56 min
